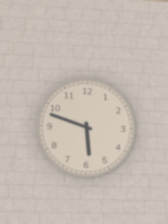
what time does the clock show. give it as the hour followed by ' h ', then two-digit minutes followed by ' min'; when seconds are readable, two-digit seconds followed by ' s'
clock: 5 h 48 min
